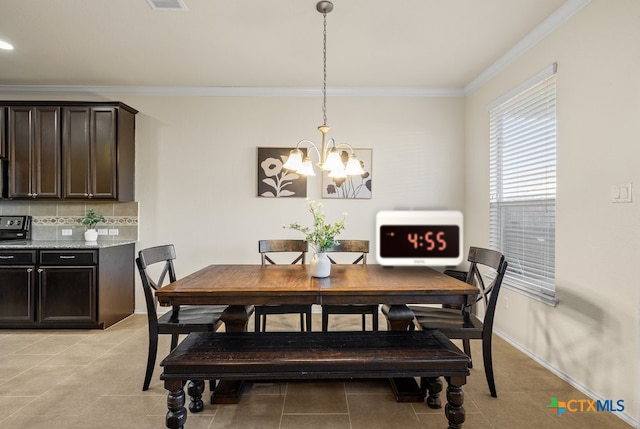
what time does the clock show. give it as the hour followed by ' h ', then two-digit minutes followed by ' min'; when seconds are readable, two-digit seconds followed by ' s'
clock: 4 h 55 min
